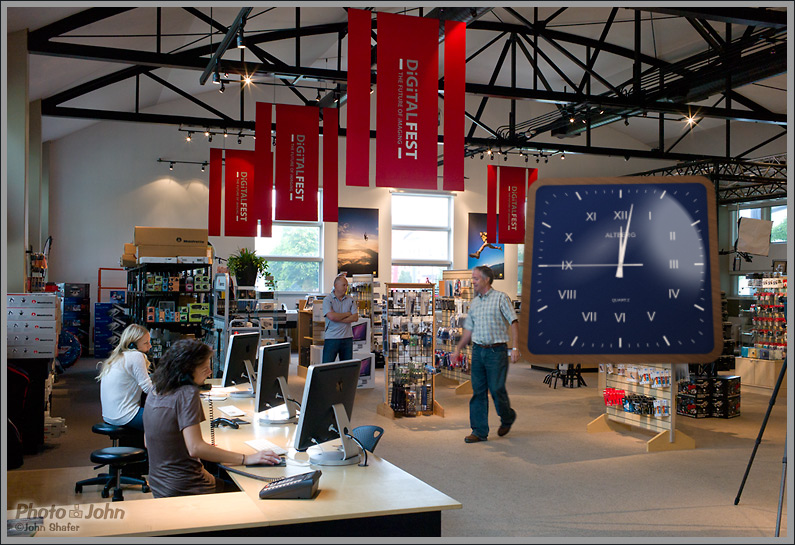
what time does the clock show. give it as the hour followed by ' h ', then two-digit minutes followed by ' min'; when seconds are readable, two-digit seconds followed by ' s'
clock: 12 h 01 min 45 s
